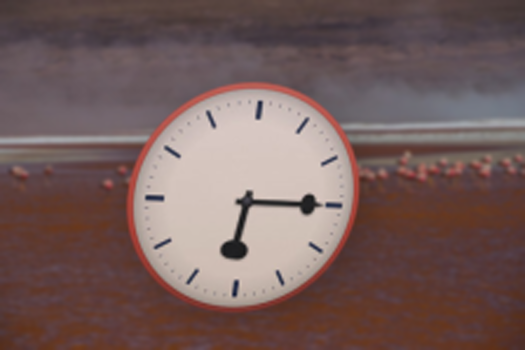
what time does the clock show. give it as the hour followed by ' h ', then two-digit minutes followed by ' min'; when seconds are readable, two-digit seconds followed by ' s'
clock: 6 h 15 min
